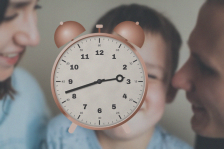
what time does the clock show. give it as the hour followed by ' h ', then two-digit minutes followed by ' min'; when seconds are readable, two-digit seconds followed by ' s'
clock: 2 h 42 min
